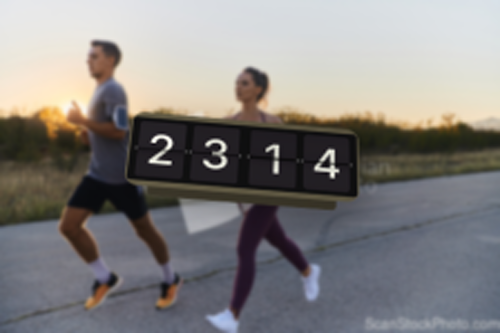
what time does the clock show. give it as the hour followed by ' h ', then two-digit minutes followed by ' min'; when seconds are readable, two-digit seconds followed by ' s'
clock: 23 h 14 min
